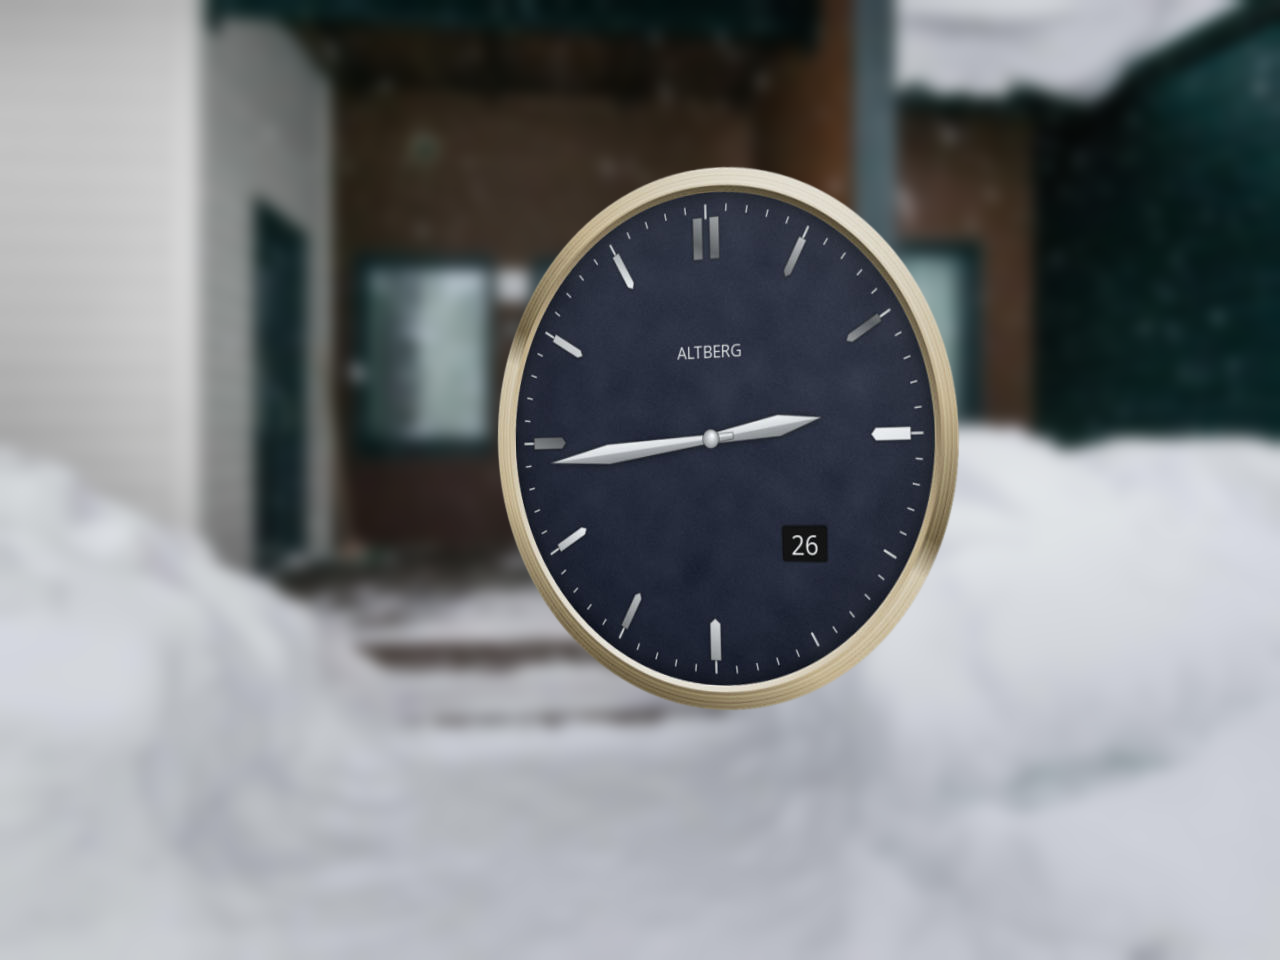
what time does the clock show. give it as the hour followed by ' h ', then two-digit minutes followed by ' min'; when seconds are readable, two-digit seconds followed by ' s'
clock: 2 h 44 min
